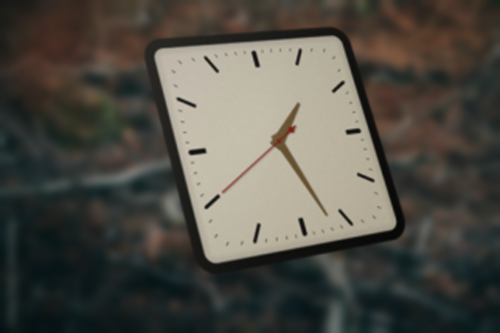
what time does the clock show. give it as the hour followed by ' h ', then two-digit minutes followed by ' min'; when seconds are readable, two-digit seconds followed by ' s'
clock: 1 h 26 min 40 s
